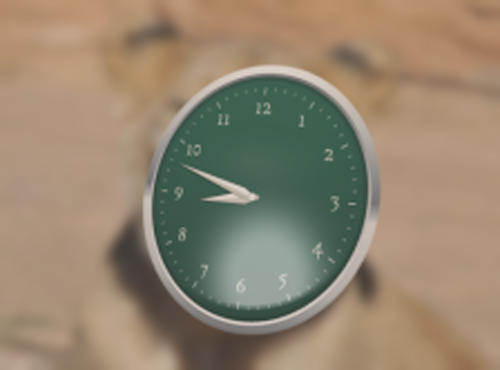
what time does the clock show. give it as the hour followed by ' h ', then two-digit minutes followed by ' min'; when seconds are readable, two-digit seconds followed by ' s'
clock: 8 h 48 min
